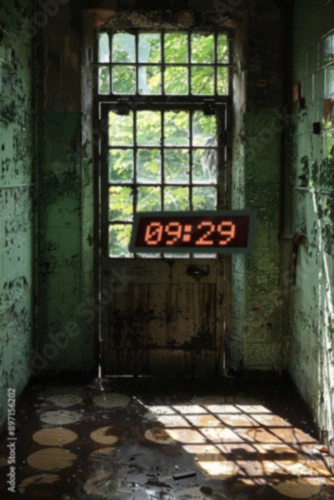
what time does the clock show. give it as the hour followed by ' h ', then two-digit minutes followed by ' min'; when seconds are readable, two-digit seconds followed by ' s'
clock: 9 h 29 min
